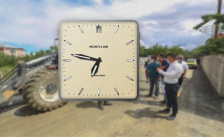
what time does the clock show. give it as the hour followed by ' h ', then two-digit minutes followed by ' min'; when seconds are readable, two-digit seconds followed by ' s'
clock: 6 h 47 min
